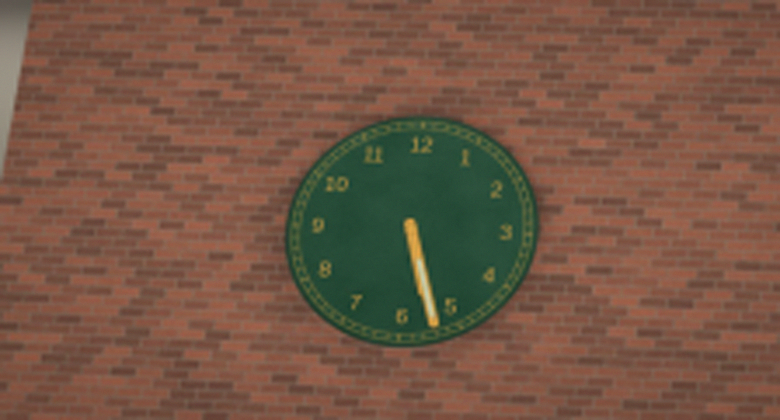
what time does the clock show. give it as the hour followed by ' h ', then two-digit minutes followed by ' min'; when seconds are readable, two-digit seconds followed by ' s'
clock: 5 h 27 min
